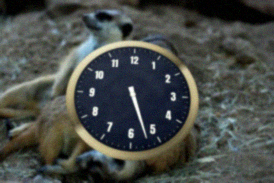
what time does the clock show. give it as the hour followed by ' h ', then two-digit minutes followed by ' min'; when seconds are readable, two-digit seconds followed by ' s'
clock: 5 h 27 min
